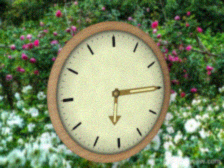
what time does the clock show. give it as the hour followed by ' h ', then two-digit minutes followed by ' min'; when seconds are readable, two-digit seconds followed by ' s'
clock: 6 h 15 min
